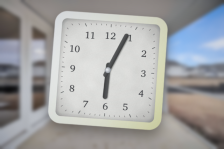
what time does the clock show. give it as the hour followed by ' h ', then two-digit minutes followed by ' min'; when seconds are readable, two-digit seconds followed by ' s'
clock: 6 h 04 min
